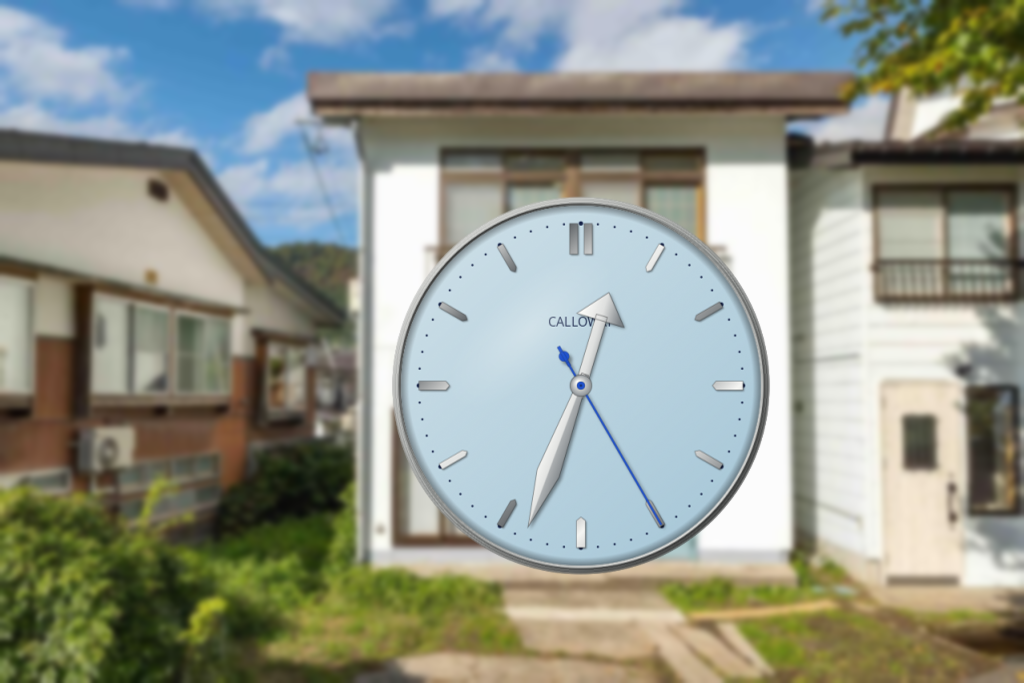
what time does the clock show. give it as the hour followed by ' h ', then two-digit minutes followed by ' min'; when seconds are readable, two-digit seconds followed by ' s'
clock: 12 h 33 min 25 s
